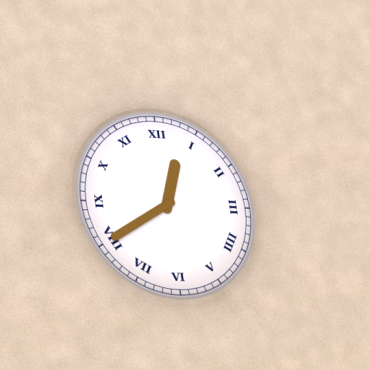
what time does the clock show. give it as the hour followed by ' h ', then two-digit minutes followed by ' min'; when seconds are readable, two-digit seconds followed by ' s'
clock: 12 h 40 min
